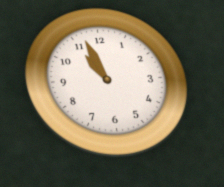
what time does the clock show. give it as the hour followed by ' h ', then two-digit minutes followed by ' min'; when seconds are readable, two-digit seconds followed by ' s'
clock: 10 h 57 min
